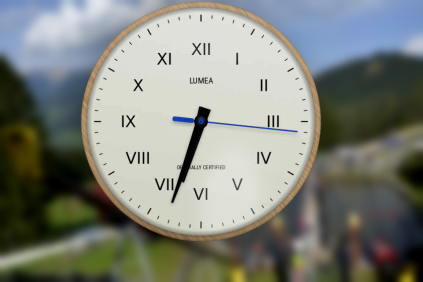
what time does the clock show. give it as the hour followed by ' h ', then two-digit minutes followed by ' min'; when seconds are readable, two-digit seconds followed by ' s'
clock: 6 h 33 min 16 s
